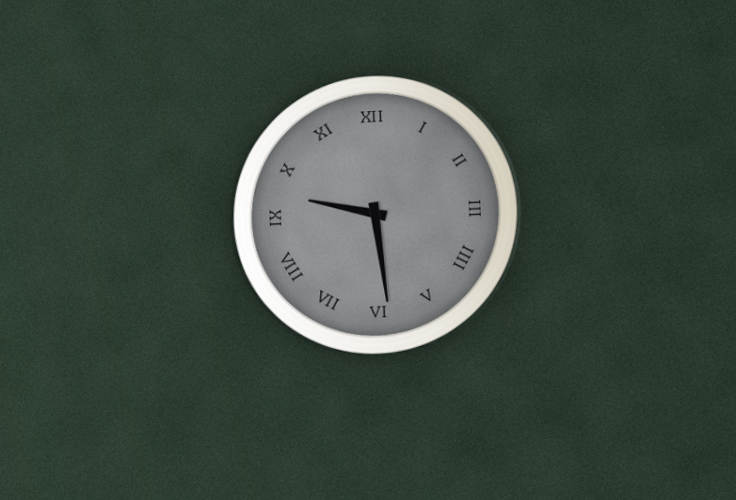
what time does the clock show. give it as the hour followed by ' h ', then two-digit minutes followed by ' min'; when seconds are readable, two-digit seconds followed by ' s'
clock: 9 h 29 min
